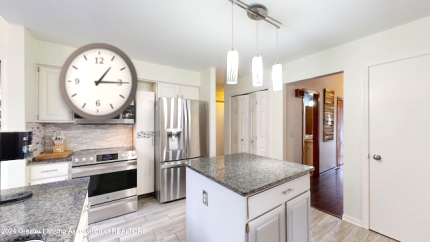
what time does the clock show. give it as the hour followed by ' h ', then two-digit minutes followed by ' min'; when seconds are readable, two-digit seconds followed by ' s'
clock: 1 h 15 min
